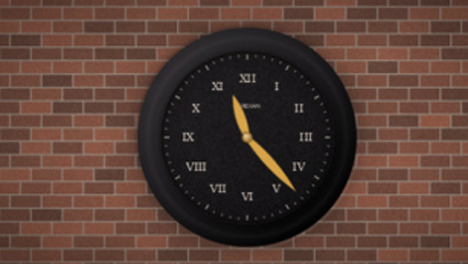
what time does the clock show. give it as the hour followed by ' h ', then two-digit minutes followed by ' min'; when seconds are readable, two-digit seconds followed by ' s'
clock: 11 h 23 min
